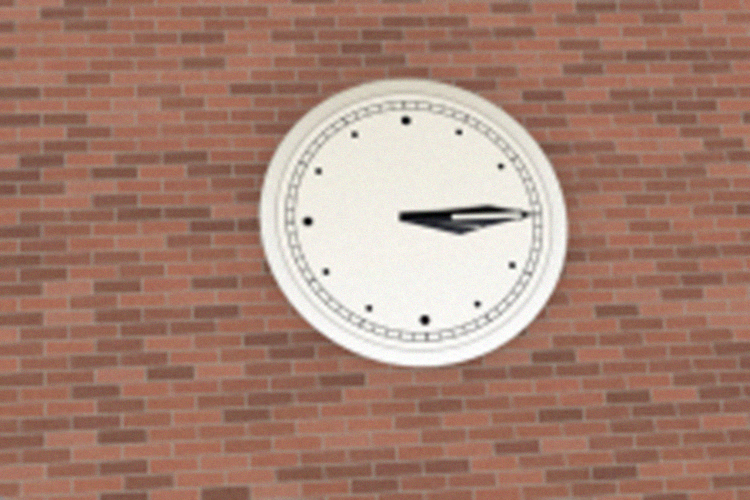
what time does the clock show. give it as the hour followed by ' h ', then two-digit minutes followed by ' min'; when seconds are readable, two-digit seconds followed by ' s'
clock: 3 h 15 min
